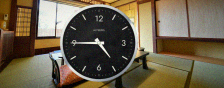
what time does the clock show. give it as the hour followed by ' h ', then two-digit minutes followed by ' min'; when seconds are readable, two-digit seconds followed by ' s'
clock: 4 h 45 min
